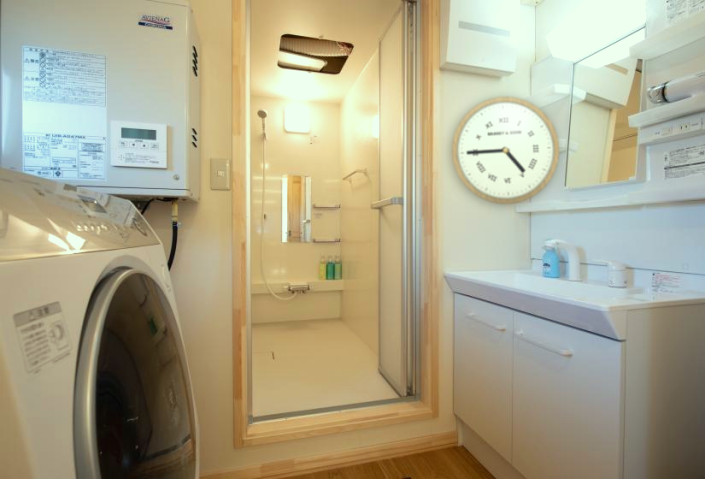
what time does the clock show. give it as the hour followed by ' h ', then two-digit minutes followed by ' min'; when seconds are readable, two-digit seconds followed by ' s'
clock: 4 h 45 min
